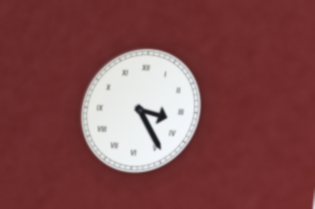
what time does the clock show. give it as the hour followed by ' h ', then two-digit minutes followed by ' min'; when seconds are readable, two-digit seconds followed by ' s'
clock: 3 h 24 min
